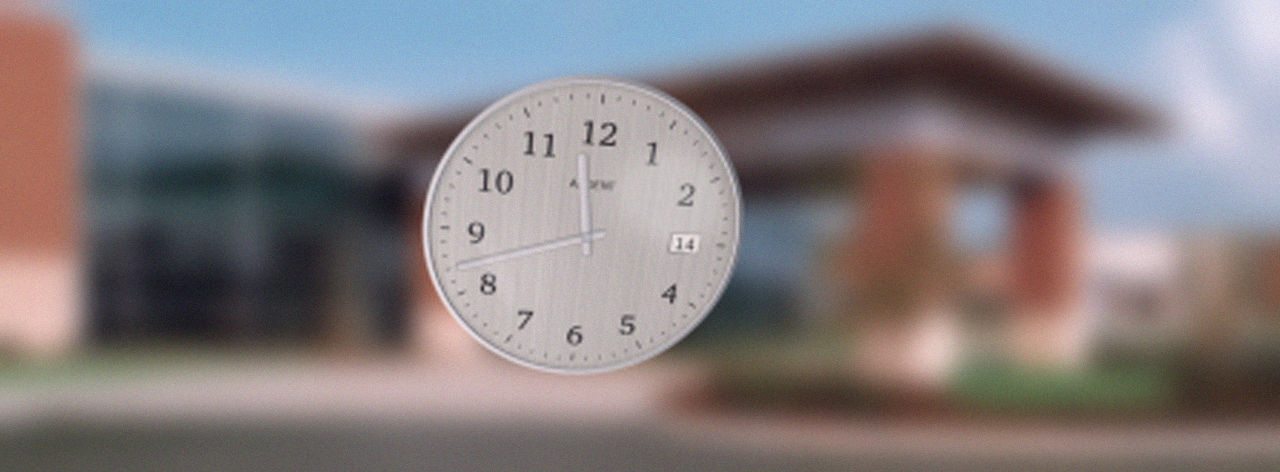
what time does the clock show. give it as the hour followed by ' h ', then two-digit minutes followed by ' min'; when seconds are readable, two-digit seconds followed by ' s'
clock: 11 h 42 min
